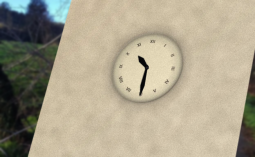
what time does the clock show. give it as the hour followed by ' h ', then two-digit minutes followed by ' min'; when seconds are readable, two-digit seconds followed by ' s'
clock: 10 h 30 min
